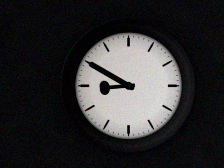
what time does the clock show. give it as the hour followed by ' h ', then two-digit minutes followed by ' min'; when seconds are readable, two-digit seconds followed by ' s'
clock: 8 h 50 min
